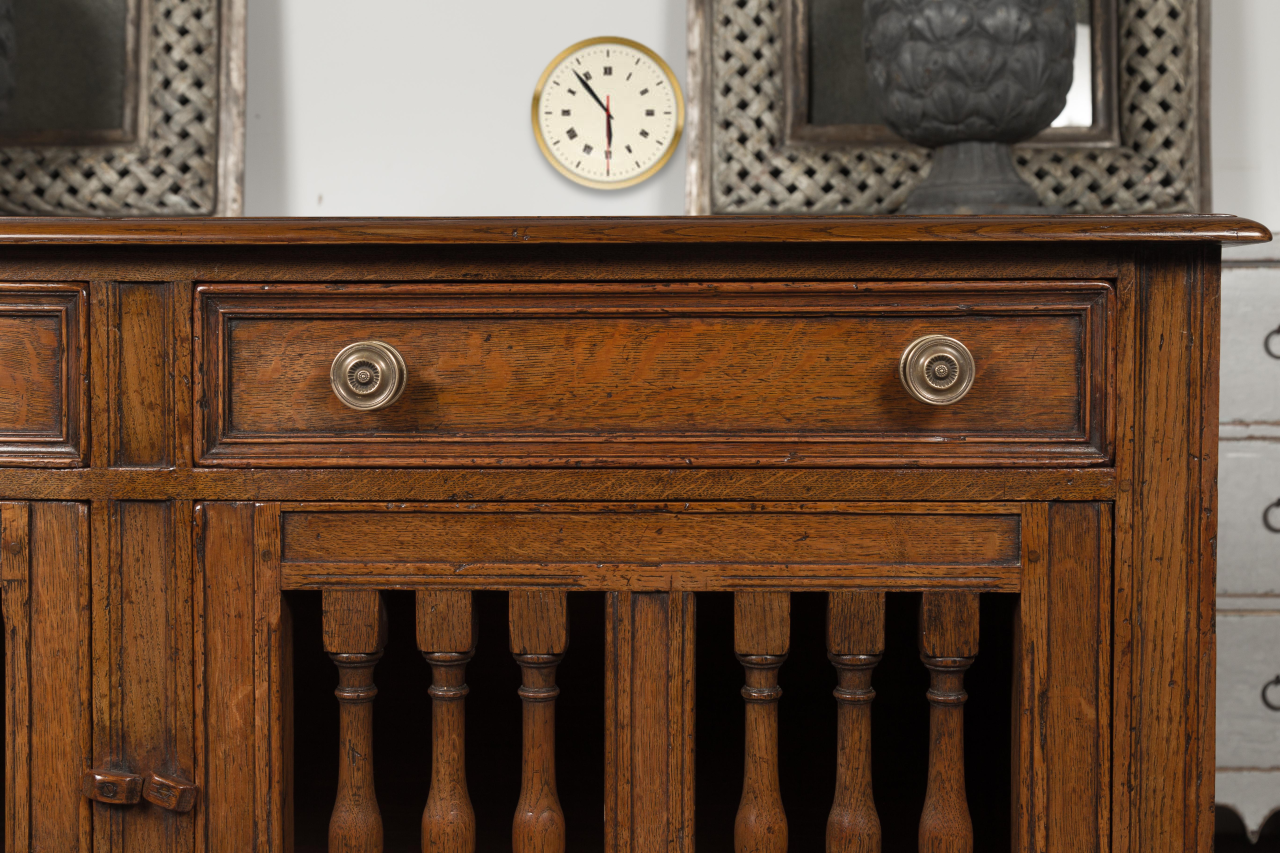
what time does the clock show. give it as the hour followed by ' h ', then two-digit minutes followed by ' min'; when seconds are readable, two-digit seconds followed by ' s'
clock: 5 h 53 min 30 s
